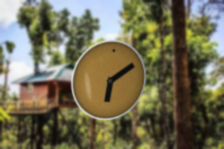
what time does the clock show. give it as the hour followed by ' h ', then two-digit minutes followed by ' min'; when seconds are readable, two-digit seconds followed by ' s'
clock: 6 h 09 min
